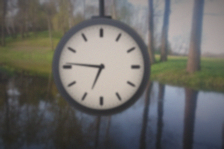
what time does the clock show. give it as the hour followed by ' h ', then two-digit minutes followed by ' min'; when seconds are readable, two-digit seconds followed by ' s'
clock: 6 h 46 min
